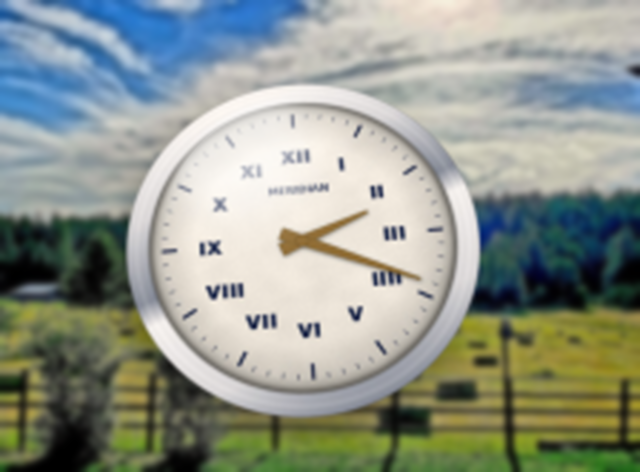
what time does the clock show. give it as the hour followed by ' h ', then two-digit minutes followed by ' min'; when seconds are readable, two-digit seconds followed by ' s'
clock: 2 h 19 min
